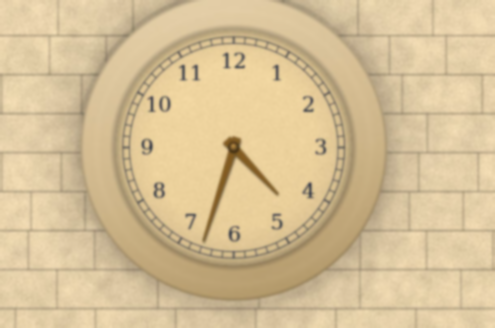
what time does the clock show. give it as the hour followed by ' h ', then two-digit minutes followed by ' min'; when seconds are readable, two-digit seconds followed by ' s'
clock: 4 h 33 min
